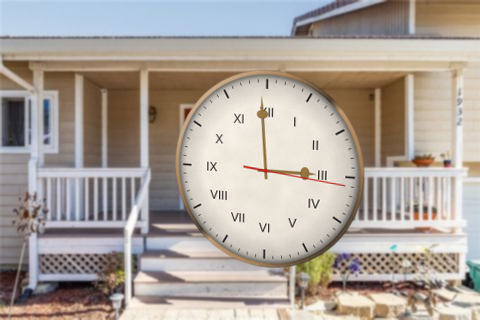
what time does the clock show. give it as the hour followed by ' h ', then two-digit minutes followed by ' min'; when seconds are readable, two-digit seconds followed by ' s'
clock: 2 h 59 min 16 s
